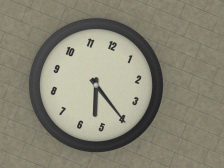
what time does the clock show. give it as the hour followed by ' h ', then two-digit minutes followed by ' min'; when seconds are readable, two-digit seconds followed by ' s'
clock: 5 h 20 min
